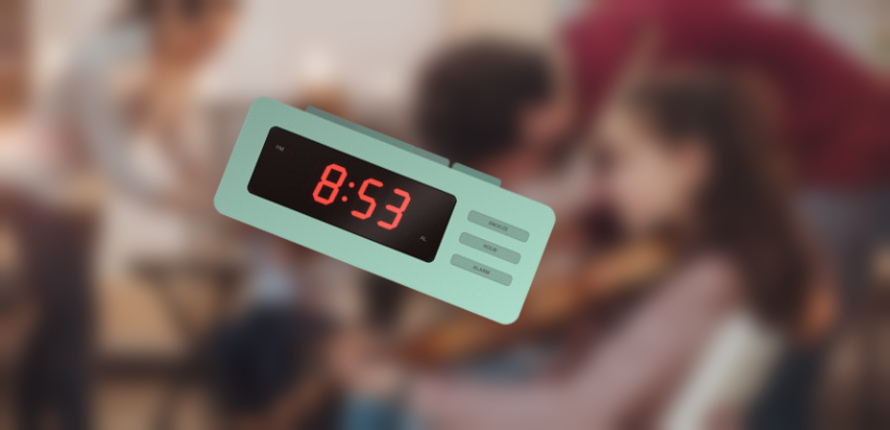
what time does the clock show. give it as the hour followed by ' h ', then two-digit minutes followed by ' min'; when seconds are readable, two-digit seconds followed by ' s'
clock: 8 h 53 min
